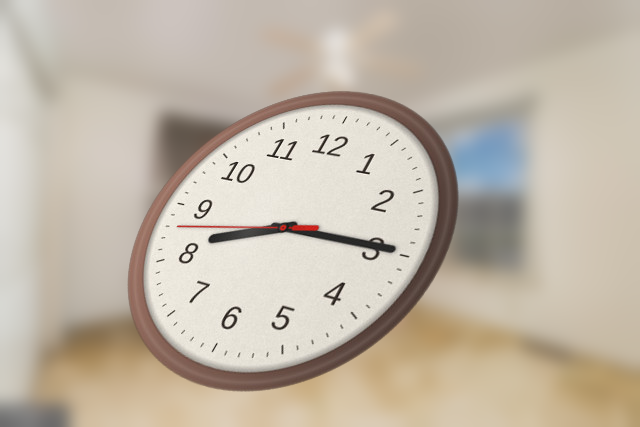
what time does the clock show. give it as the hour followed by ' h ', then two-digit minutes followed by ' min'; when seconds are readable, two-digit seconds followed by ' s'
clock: 8 h 14 min 43 s
